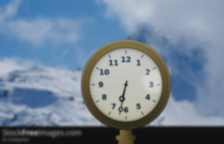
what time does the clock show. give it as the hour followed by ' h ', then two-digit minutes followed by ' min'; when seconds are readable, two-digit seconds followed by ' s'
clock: 6 h 32 min
